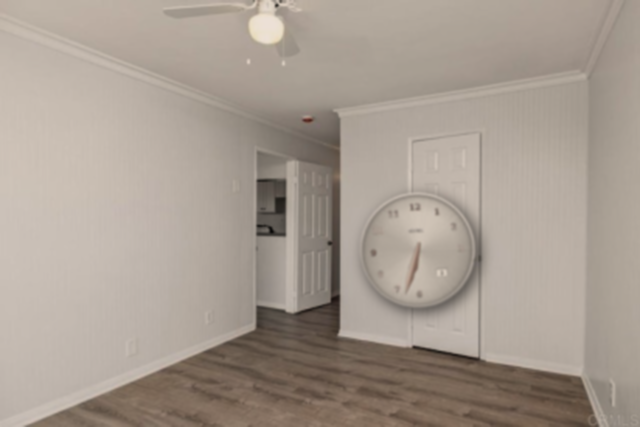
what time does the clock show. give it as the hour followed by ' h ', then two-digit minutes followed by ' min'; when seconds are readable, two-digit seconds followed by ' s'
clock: 6 h 33 min
